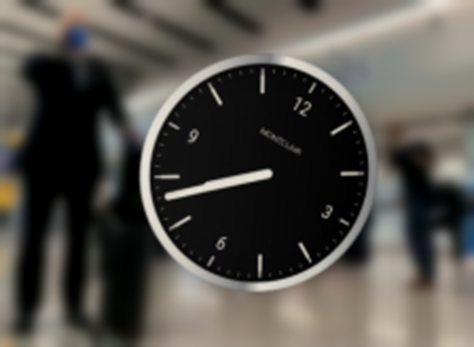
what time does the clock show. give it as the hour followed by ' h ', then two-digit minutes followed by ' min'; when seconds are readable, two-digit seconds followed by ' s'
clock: 7 h 38 min
